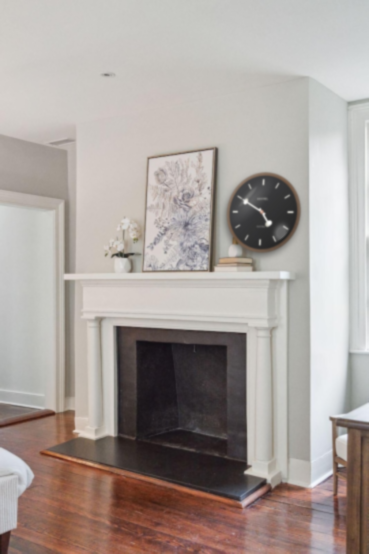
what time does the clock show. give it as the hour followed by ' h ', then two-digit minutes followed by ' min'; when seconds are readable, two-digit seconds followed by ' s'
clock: 4 h 50 min
